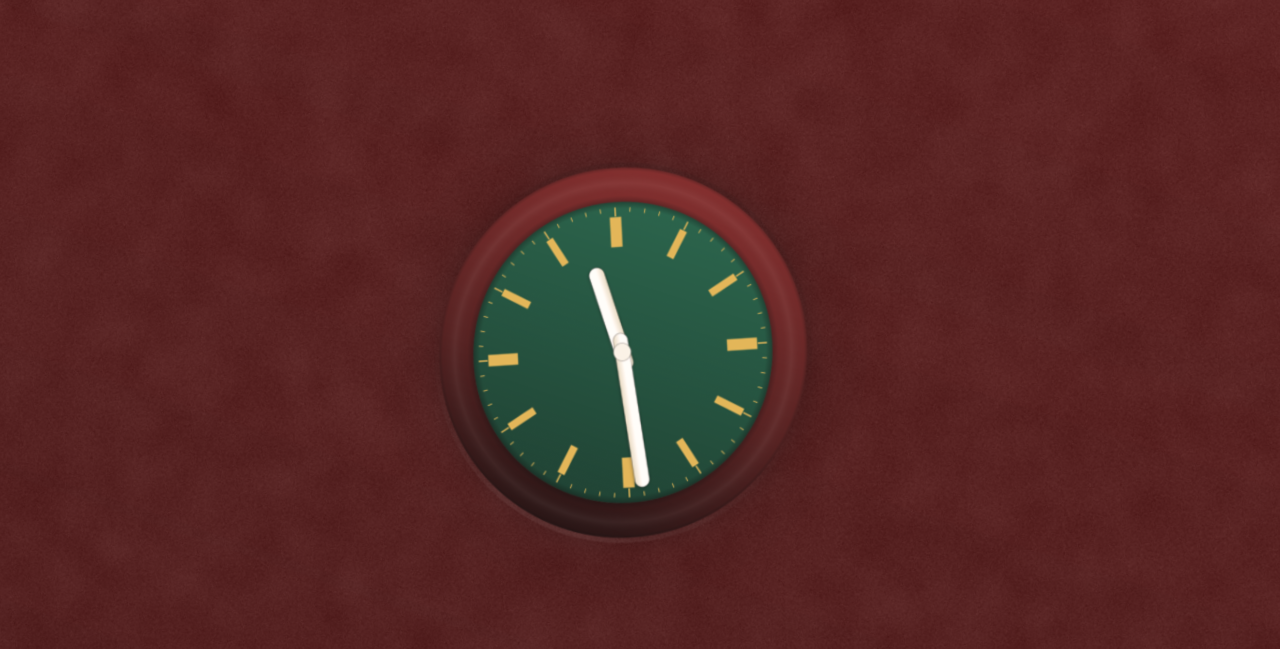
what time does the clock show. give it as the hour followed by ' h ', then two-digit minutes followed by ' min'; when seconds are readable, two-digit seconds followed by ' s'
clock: 11 h 29 min
